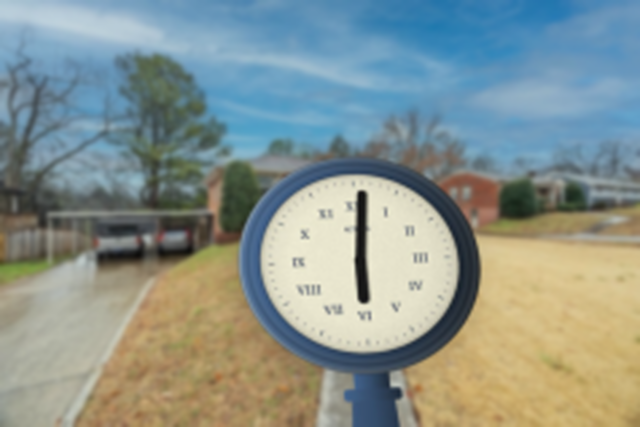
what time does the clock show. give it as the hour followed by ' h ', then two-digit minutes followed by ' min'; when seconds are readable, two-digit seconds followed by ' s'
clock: 6 h 01 min
